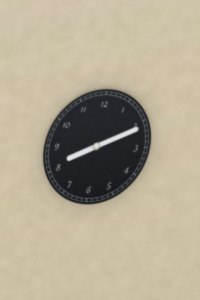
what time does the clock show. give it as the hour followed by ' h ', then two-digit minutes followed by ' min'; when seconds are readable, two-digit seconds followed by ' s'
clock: 8 h 11 min
